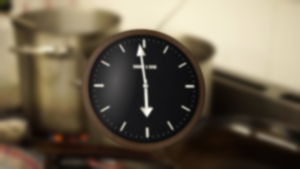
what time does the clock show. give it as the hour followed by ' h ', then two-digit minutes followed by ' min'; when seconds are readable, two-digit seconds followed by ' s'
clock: 5 h 59 min
